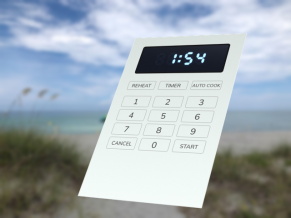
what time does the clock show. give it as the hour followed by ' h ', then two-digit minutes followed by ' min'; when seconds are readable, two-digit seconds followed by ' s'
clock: 1 h 54 min
